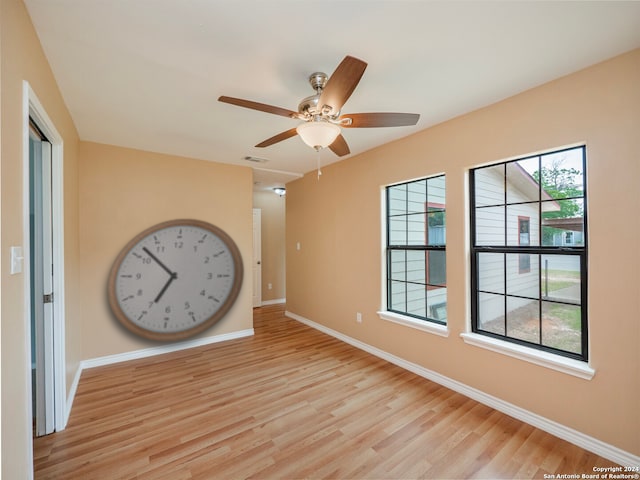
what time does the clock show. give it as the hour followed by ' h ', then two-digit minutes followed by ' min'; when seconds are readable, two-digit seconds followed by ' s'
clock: 6 h 52 min
